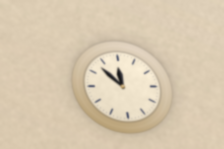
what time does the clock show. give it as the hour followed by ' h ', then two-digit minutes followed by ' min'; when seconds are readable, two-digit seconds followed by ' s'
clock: 11 h 53 min
